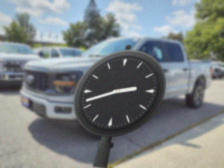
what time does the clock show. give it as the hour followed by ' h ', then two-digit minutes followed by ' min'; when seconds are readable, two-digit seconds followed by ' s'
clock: 2 h 42 min
